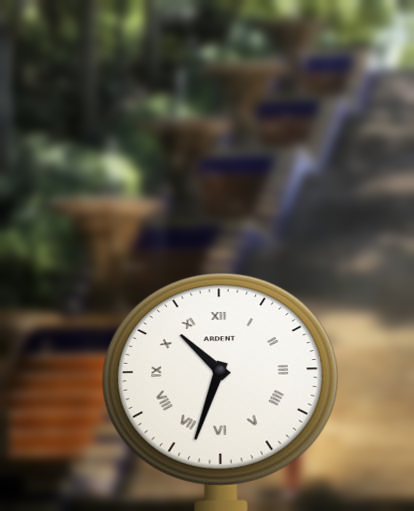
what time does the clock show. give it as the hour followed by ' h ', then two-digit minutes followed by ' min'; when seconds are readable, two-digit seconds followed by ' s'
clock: 10 h 33 min
